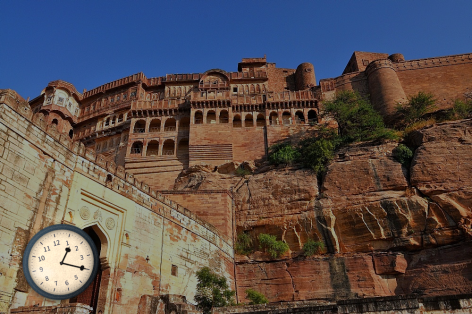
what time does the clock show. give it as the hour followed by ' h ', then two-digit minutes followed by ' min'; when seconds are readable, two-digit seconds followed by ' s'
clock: 1 h 20 min
